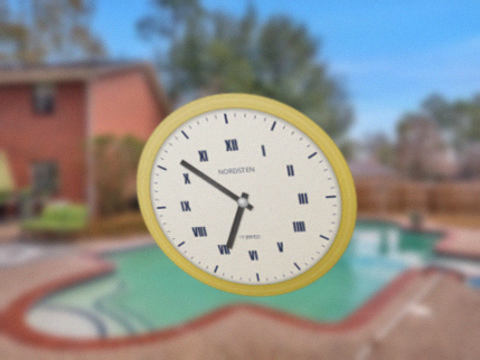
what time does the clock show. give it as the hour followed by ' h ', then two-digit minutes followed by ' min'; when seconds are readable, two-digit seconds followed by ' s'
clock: 6 h 52 min
